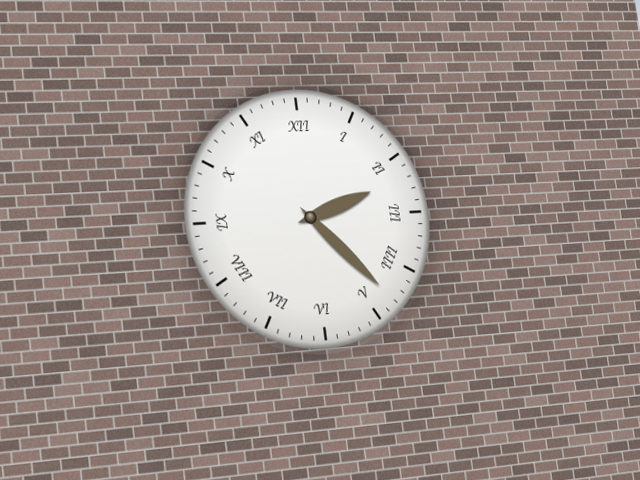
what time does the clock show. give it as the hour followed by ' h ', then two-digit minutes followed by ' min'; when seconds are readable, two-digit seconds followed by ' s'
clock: 2 h 23 min
